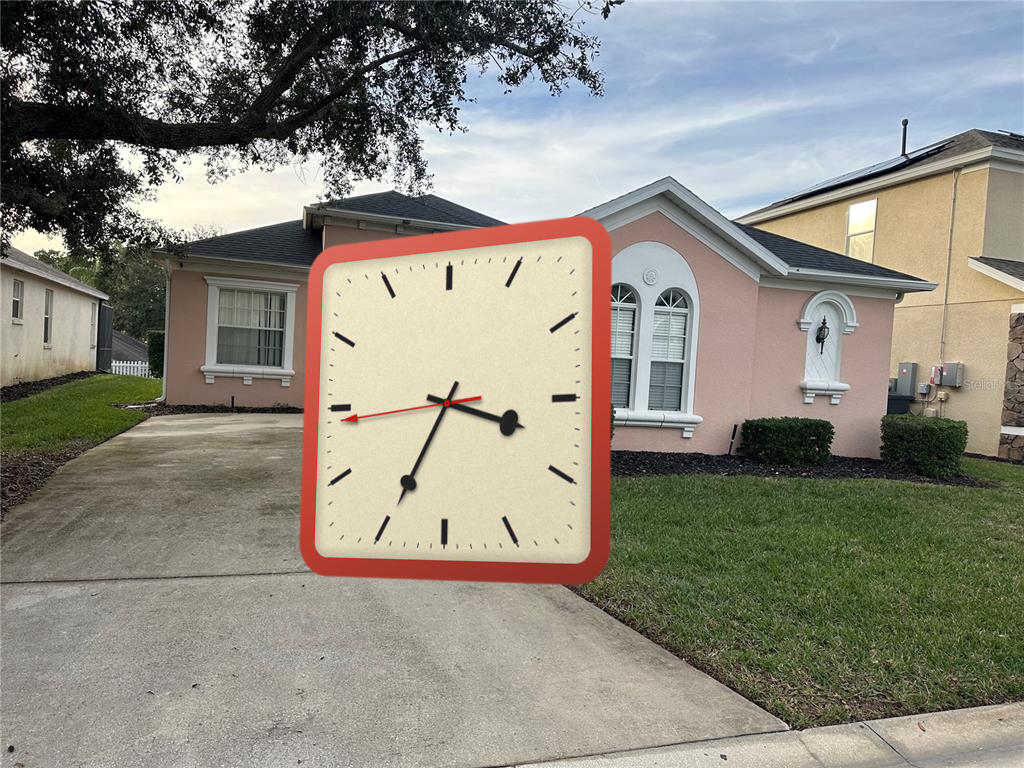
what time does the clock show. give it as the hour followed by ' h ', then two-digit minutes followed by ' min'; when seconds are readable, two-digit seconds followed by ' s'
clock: 3 h 34 min 44 s
